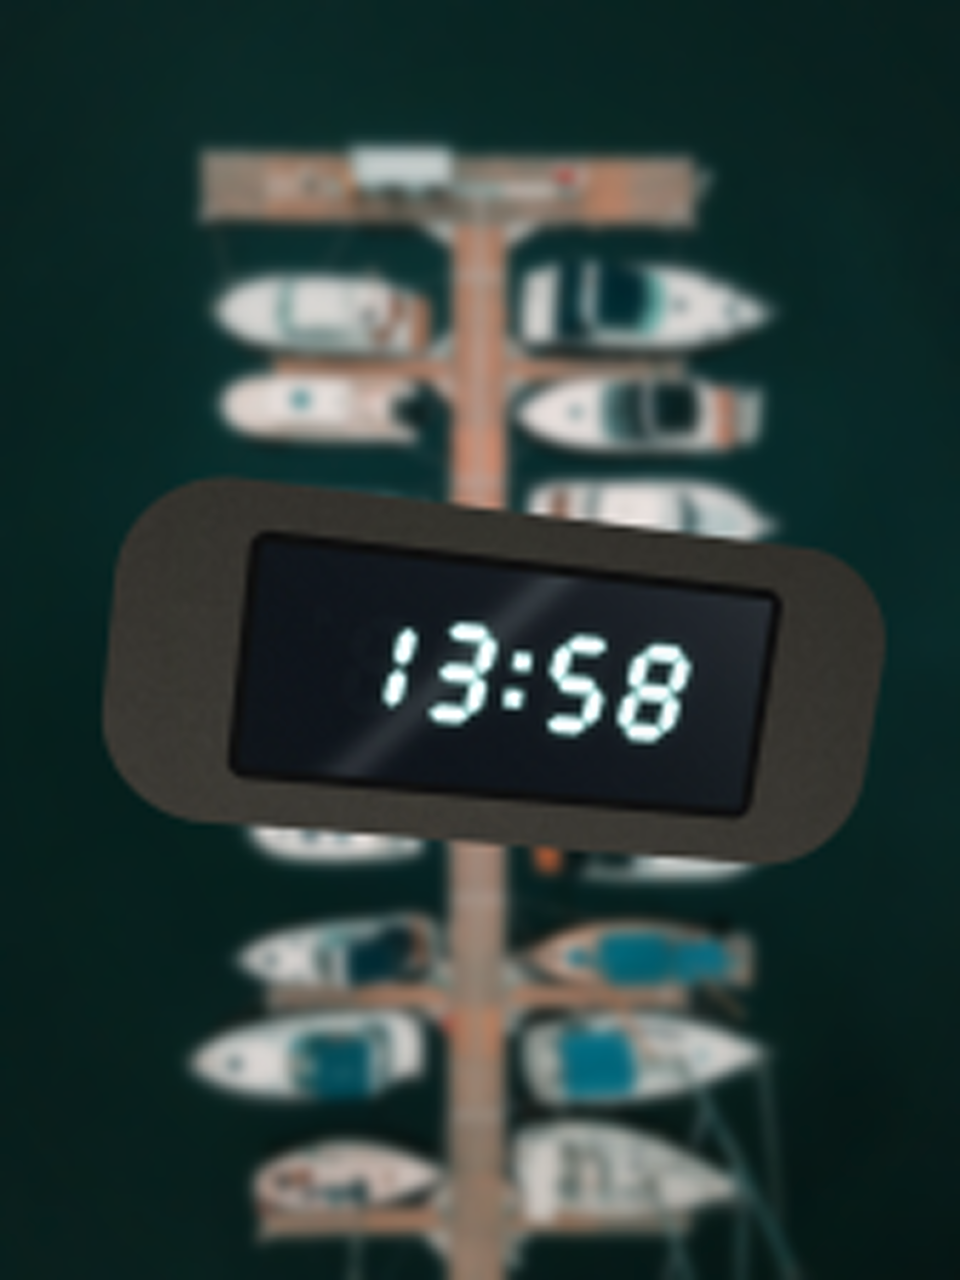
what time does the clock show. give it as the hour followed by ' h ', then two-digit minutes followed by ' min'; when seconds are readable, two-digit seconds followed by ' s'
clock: 13 h 58 min
